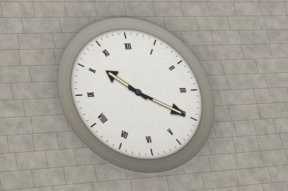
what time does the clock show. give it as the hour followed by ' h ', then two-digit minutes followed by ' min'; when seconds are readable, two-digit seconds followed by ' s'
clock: 10 h 20 min
